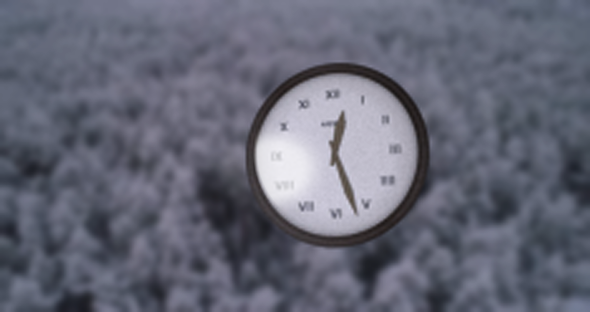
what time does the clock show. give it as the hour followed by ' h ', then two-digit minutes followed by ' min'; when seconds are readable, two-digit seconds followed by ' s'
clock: 12 h 27 min
